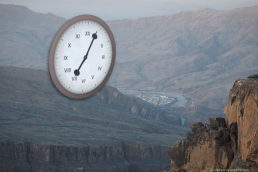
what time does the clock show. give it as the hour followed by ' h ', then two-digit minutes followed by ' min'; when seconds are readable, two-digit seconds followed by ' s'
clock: 7 h 04 min
